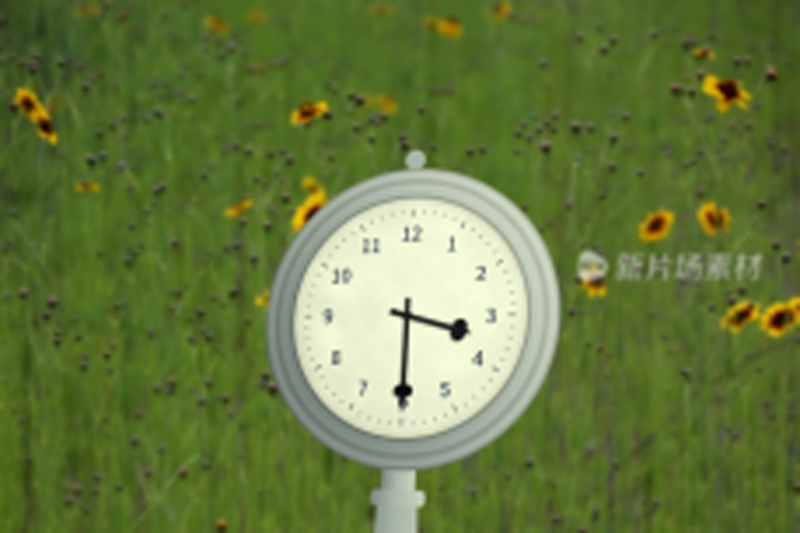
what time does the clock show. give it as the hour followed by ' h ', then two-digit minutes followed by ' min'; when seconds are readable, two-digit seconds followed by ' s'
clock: 3 h 30 min
